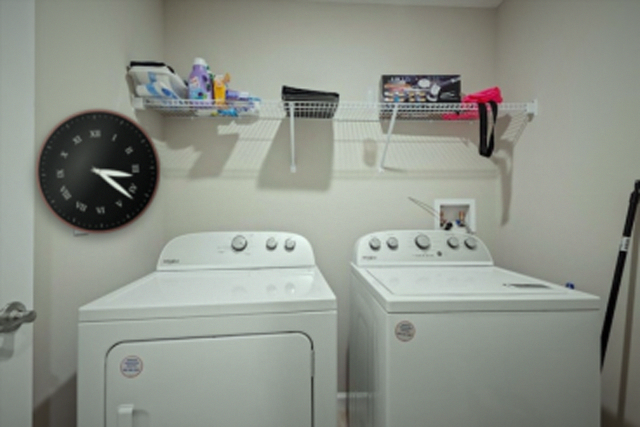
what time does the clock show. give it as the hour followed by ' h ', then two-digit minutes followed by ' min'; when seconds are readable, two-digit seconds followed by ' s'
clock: 3 h 22 min
